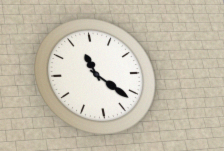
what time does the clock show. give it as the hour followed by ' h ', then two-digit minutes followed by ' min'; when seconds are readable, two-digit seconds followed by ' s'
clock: 11 h 22 min
